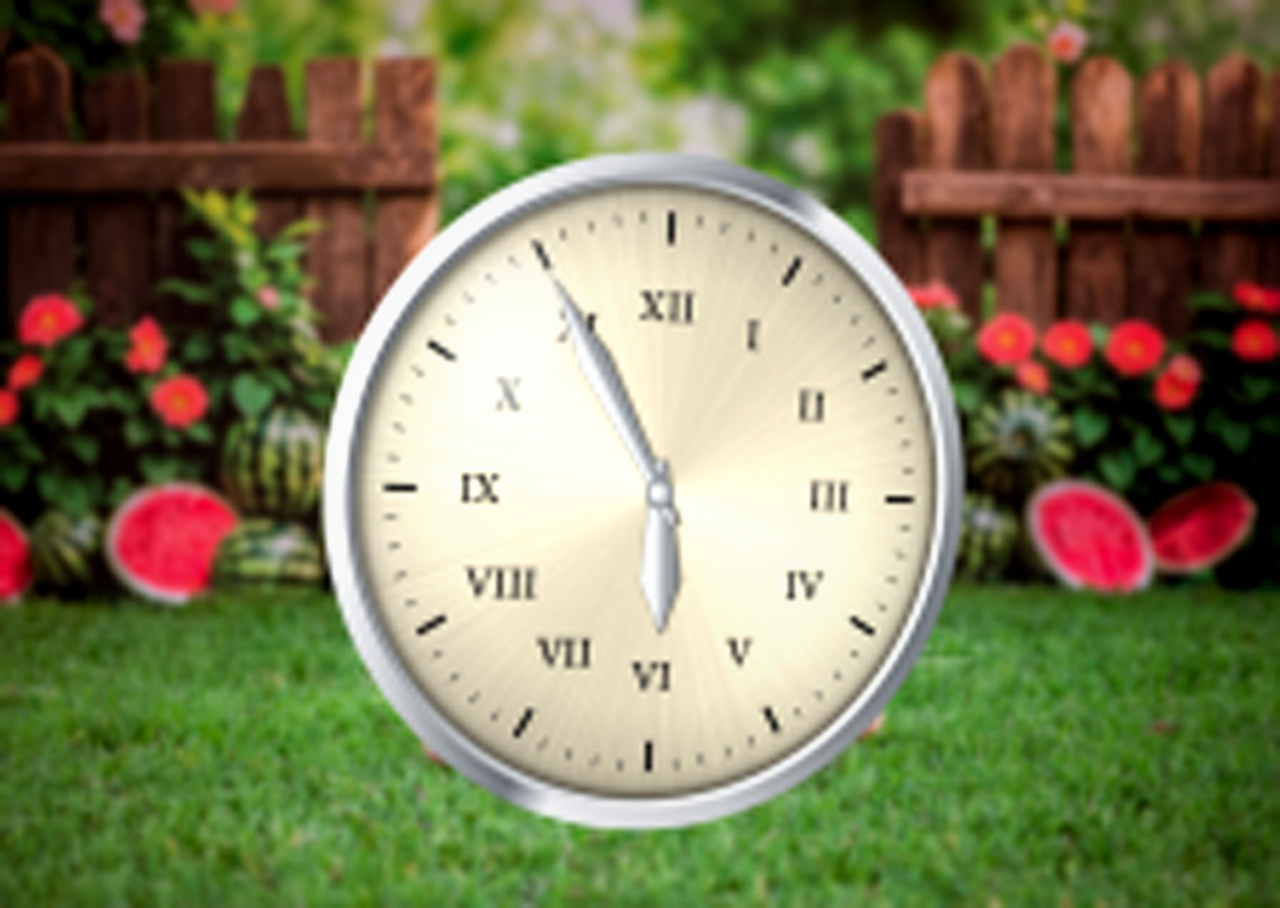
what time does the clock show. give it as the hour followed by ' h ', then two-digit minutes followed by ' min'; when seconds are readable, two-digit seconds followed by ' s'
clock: 5 h 55 min
